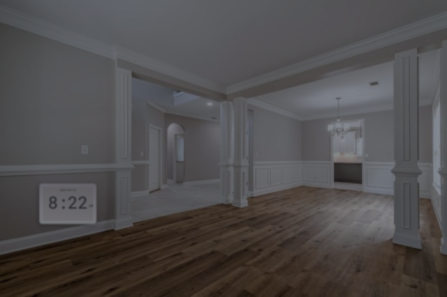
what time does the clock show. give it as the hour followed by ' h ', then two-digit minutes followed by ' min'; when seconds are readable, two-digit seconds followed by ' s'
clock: 8 h 22 min
